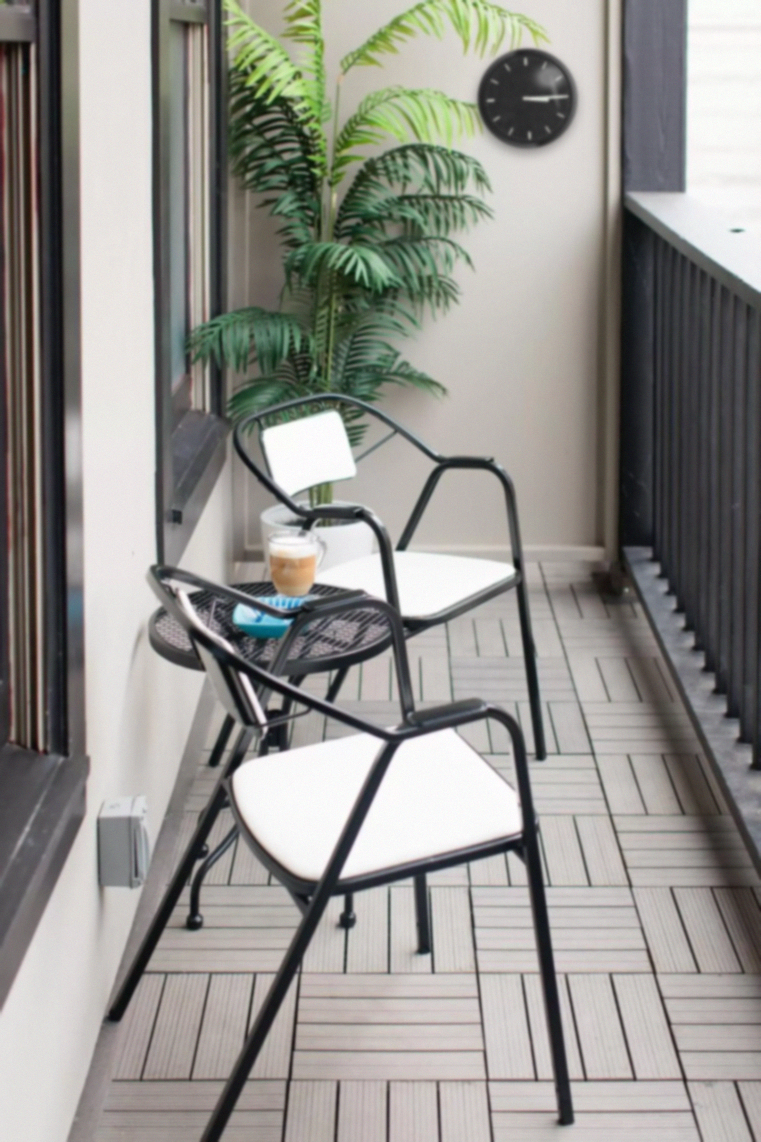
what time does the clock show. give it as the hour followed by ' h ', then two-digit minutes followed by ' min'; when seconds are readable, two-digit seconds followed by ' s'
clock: 3 h 15 min
